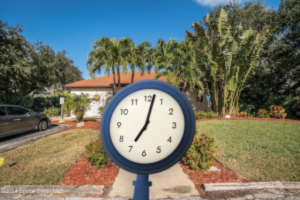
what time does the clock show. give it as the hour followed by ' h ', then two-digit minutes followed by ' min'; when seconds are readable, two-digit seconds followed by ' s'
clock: 7 h 02 min
